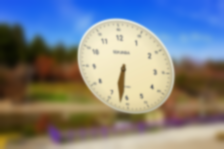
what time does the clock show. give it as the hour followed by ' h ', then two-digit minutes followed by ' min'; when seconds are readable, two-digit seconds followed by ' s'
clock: 6 h 32 min
